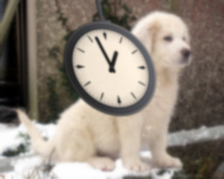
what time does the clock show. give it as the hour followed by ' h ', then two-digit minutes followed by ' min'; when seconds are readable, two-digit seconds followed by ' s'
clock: 12 h 57 min
